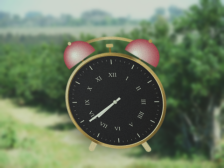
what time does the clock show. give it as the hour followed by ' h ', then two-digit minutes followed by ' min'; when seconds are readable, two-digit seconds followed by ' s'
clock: 7 h 39 min
